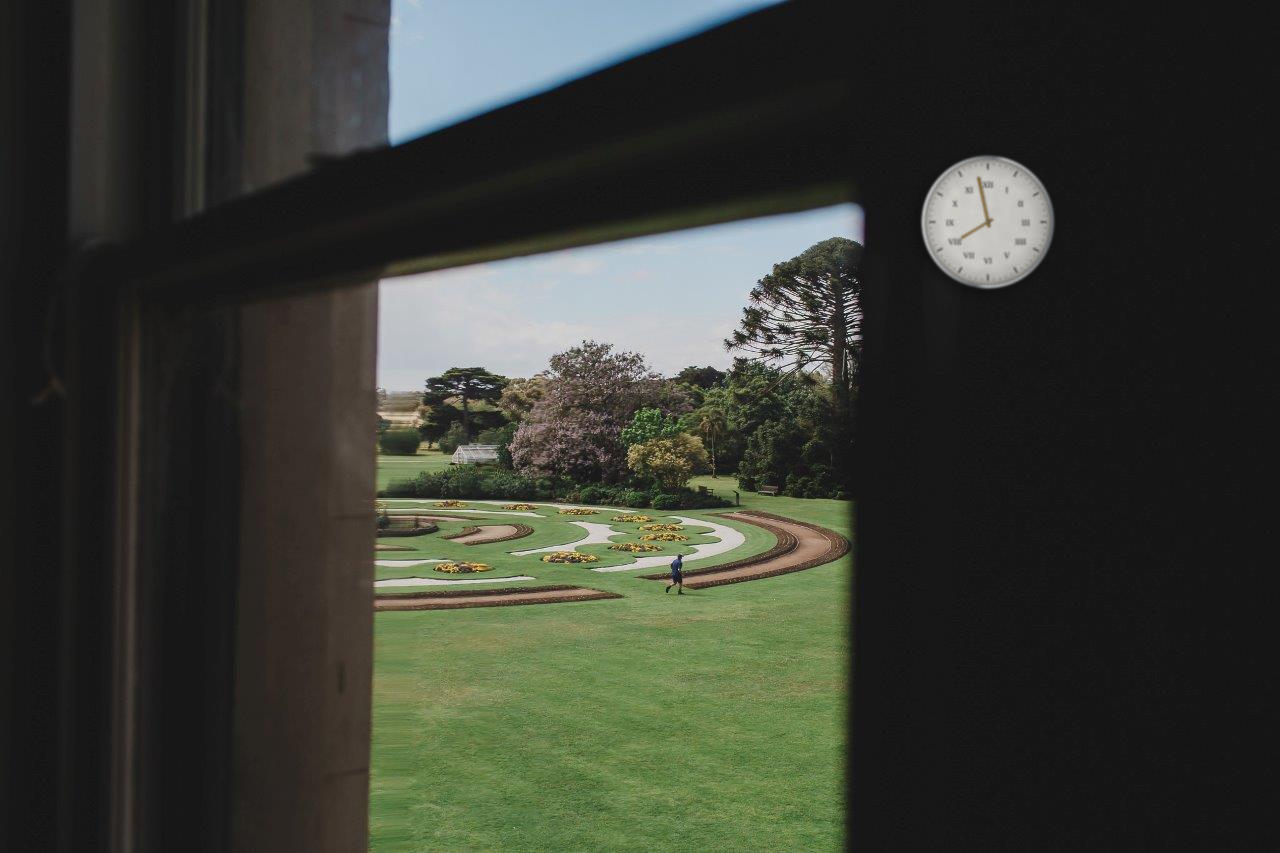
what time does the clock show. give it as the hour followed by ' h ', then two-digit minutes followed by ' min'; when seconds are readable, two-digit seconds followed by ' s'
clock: 7 h 58 min
